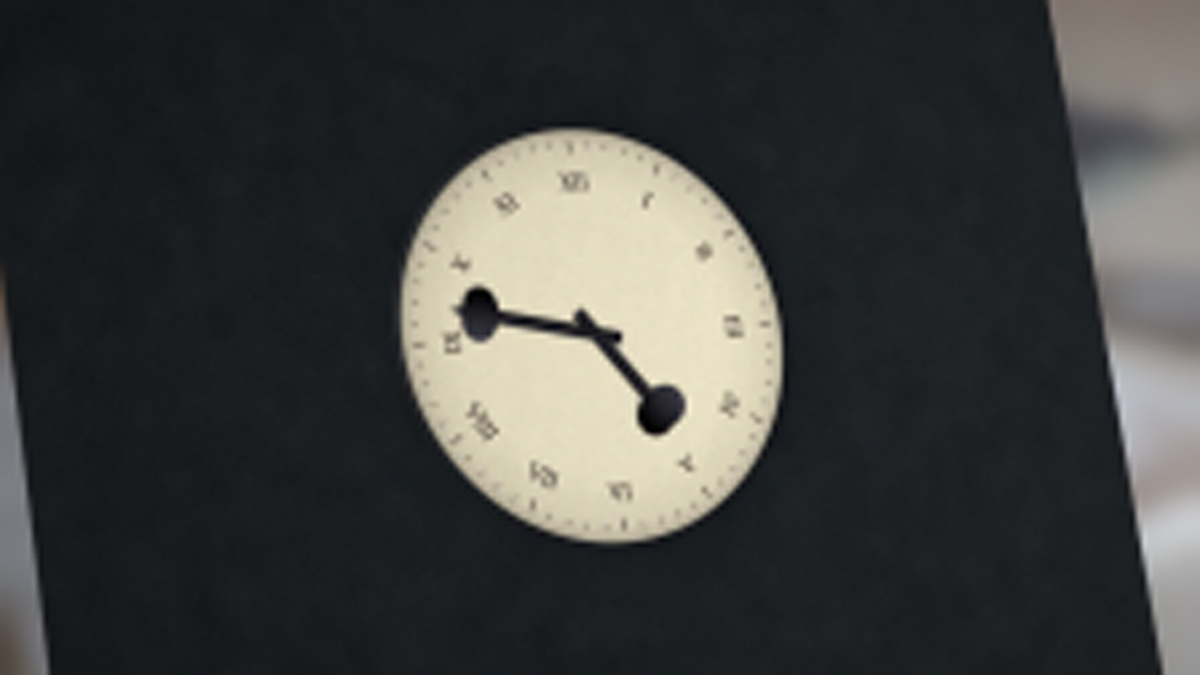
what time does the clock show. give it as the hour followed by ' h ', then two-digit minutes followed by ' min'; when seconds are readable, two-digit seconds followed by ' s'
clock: 4 h 47 min
